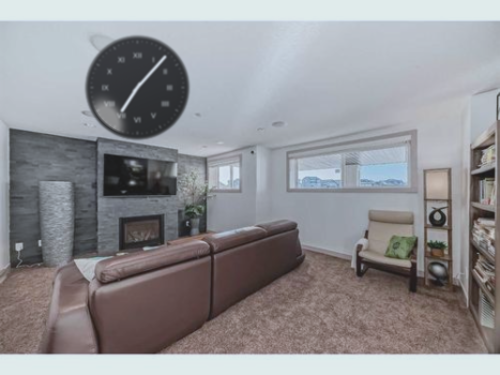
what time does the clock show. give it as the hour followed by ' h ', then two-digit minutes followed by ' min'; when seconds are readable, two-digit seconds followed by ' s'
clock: 7 h 07 min
